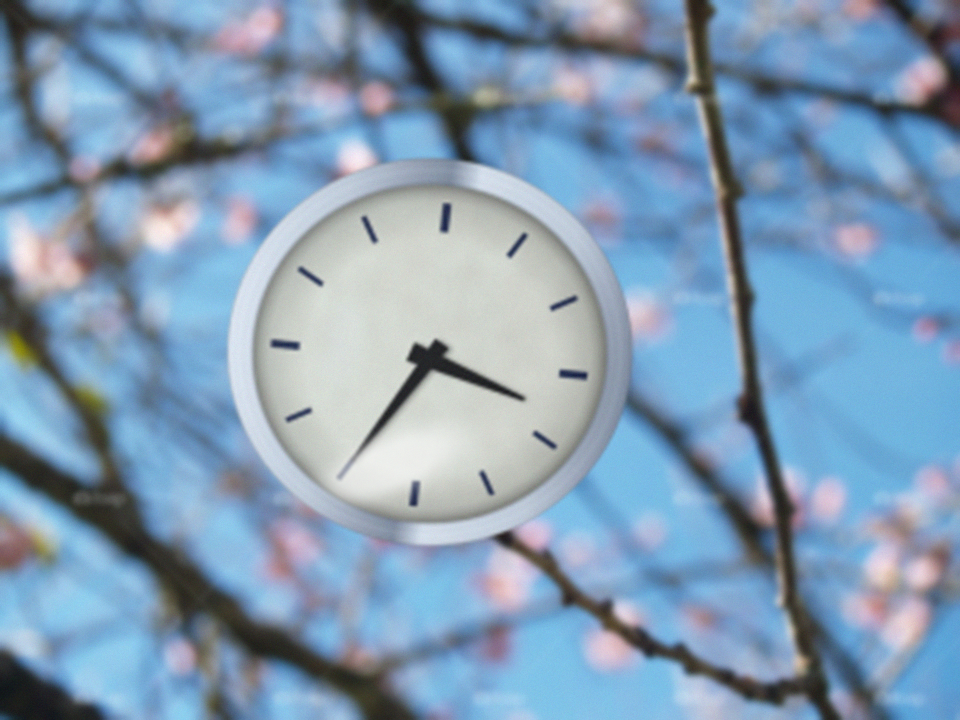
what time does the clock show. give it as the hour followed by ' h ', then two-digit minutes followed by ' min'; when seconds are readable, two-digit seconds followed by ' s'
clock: 3 h 35 min
